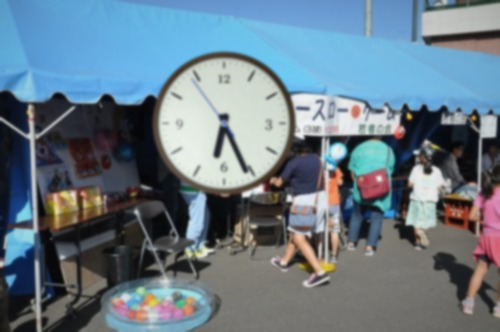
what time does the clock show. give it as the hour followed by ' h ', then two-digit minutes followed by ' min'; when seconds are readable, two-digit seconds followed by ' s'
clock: 6 h 25 min 54 s
